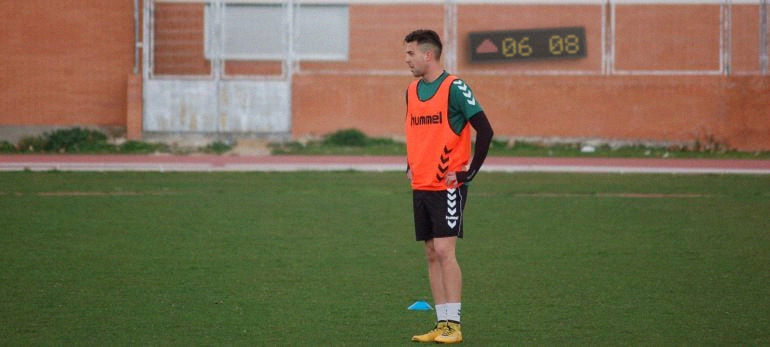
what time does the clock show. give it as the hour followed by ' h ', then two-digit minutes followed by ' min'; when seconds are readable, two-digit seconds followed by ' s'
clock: 6 h 08 min
